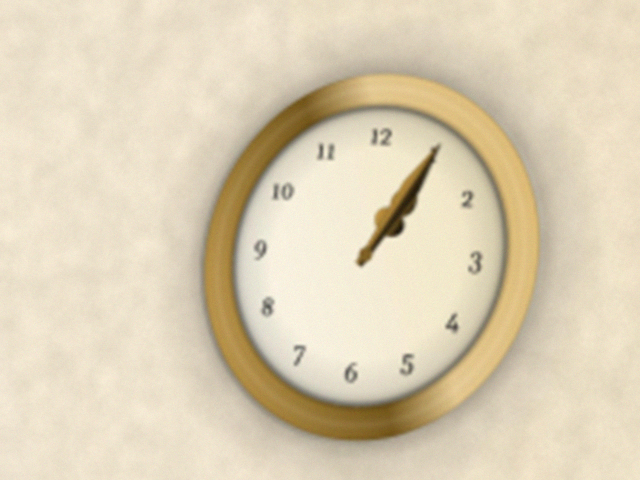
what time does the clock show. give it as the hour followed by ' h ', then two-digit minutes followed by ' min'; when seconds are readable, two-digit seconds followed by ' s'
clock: 1 h 05 min
